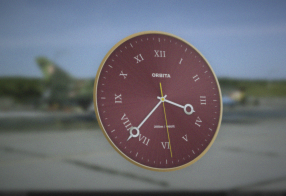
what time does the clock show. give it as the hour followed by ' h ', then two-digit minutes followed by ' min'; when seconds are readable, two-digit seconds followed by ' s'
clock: 3 h 37 min 29 s
